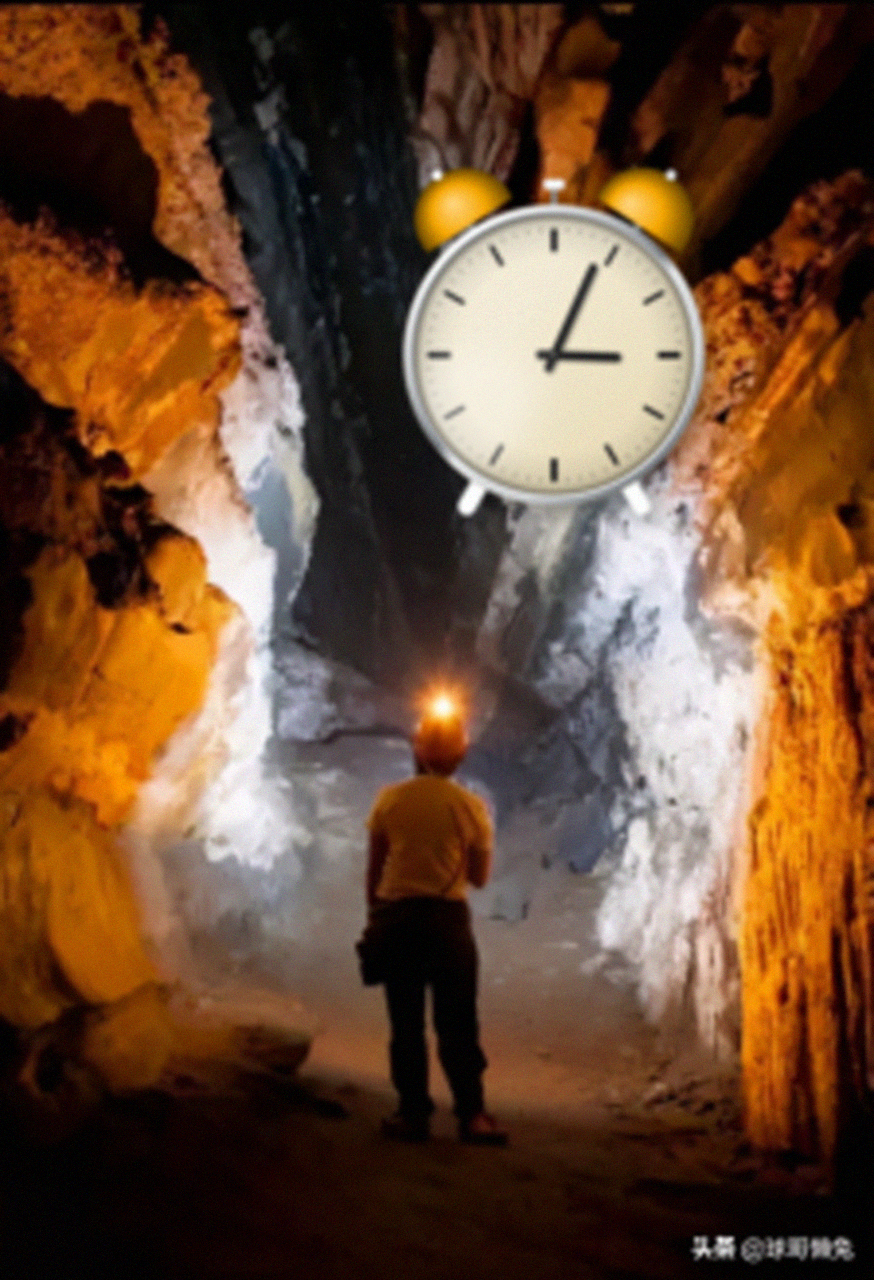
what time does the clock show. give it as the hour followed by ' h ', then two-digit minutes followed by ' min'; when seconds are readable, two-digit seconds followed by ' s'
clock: 3 h 04 min
